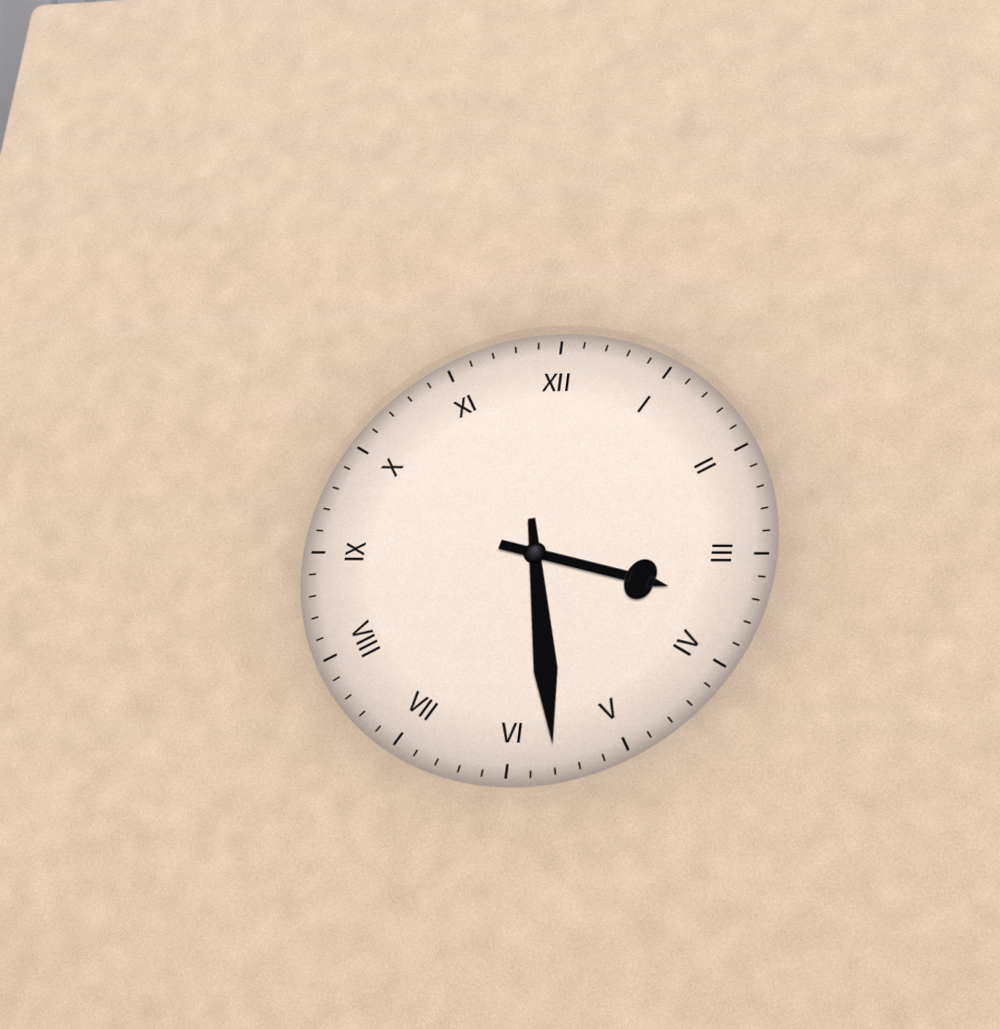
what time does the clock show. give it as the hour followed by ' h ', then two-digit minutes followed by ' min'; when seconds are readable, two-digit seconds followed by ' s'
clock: 3 h 28 min
